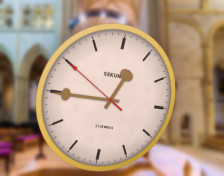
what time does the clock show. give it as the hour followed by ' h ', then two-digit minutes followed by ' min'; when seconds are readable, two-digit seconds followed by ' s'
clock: 12 h 44 min 50 s
